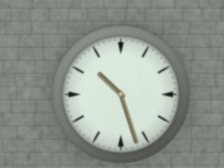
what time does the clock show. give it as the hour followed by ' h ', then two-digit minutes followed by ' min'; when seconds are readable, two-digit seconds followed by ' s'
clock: 10 h 27 min
